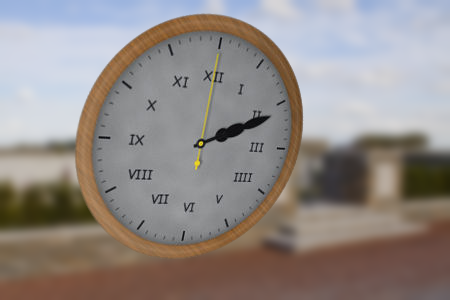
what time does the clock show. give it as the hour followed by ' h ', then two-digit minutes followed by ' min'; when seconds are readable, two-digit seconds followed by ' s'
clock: 2 h 11 min 00 s
